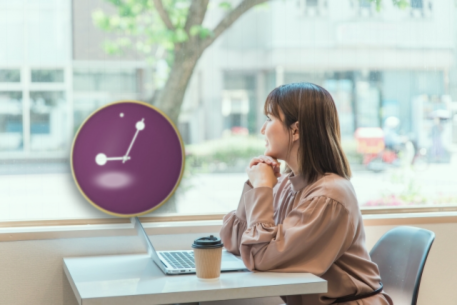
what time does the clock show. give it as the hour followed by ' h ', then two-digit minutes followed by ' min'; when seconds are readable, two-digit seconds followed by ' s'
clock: 9 h 05 min
